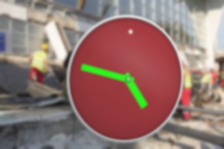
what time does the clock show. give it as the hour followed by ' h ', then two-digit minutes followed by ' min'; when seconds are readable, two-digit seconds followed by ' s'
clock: 4 h 47 min
